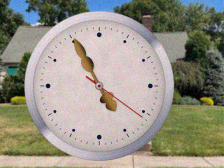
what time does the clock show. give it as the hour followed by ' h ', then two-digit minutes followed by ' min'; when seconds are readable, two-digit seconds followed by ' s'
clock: 4 h 55 min 21 s
